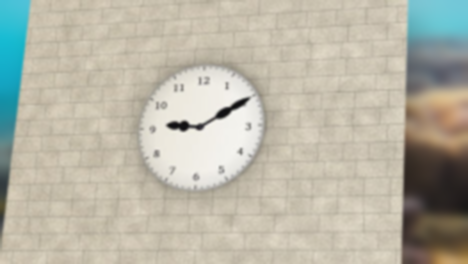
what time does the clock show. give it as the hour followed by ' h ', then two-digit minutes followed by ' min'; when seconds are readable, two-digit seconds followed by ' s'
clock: 9 h 10 min
